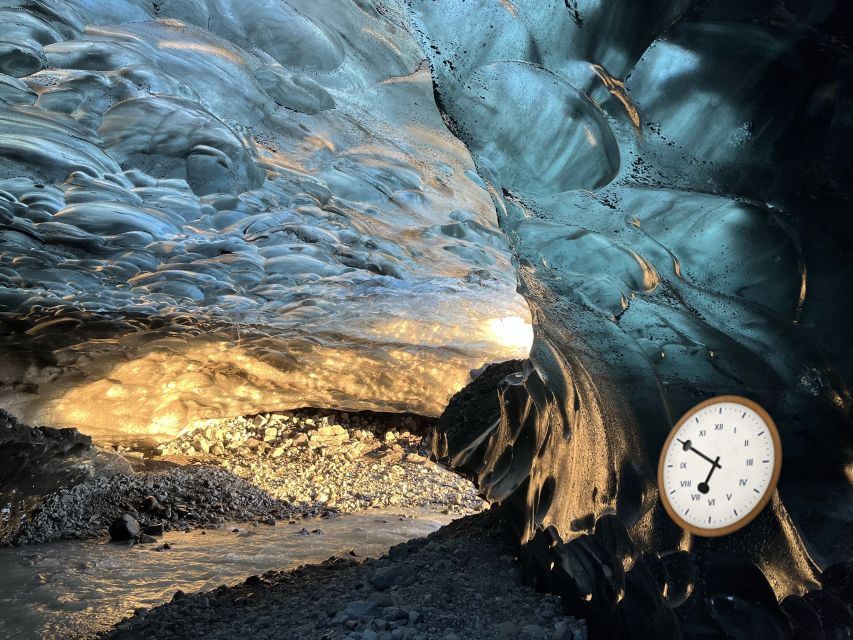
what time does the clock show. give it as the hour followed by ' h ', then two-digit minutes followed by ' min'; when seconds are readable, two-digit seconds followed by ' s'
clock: 6 h 50 min
